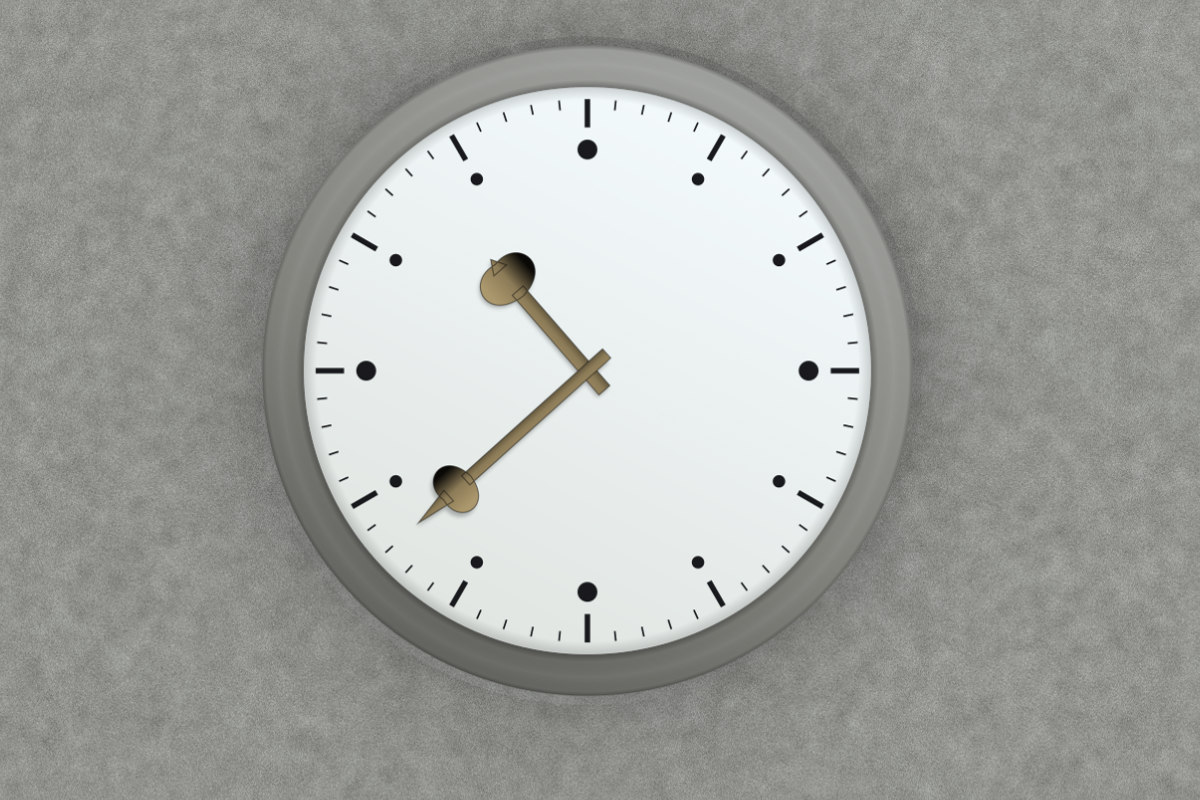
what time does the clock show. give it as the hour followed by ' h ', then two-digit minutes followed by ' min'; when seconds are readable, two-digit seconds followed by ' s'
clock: 10 h 38 min
